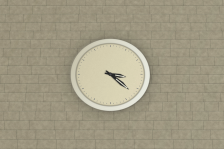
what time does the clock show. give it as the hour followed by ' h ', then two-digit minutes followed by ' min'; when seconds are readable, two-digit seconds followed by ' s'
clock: 3 h 22 min
